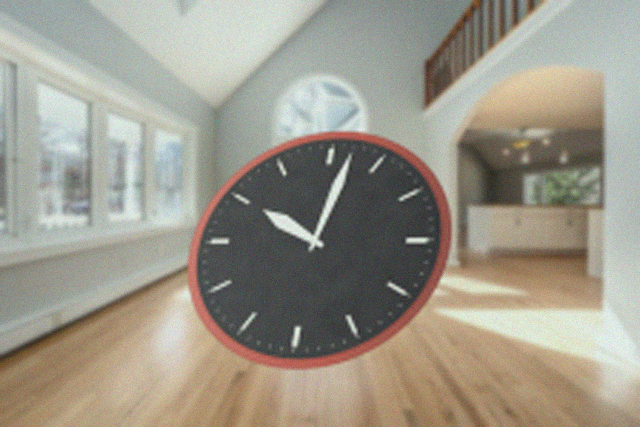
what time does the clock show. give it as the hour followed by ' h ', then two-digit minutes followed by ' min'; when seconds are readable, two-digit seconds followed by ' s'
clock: 10 h 02 min
